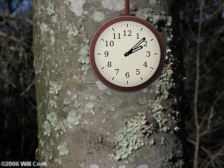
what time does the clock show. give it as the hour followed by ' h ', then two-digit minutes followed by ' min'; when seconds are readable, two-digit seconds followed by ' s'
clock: 2 h 08 min
